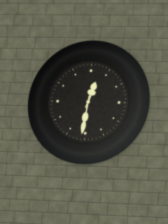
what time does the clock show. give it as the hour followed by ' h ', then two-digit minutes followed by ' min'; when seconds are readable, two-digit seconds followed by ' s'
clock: 12 h 31 min
